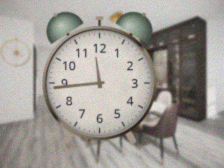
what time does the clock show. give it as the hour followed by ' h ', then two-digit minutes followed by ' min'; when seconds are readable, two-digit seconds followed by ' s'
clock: 11 h 44 min
